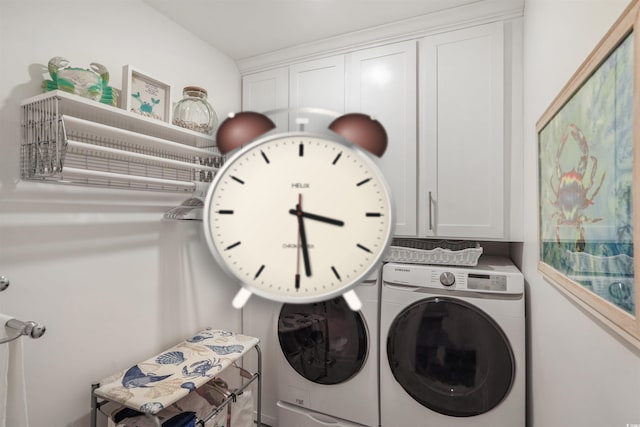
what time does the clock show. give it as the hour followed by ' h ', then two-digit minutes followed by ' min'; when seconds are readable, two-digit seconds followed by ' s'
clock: 3 h 28 min 30 s
